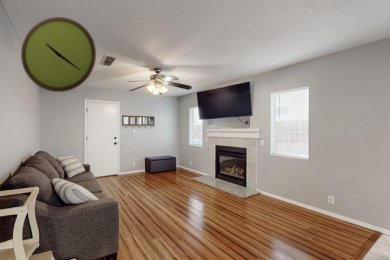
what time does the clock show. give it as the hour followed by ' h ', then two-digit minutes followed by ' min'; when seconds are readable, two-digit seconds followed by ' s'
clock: 10 h 21 min
